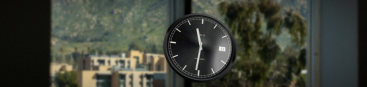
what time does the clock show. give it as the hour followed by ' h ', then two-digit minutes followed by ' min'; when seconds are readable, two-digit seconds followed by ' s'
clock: 11 h 31 min
